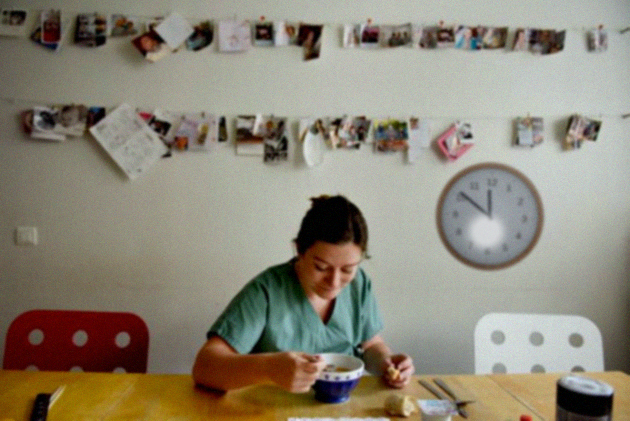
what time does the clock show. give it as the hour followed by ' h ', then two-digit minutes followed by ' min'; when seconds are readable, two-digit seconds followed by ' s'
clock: 11 h 51 min
